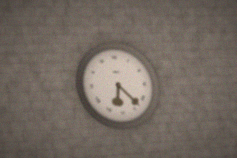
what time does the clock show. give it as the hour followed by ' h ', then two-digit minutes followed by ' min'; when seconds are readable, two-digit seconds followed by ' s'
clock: 6 h 23 min
